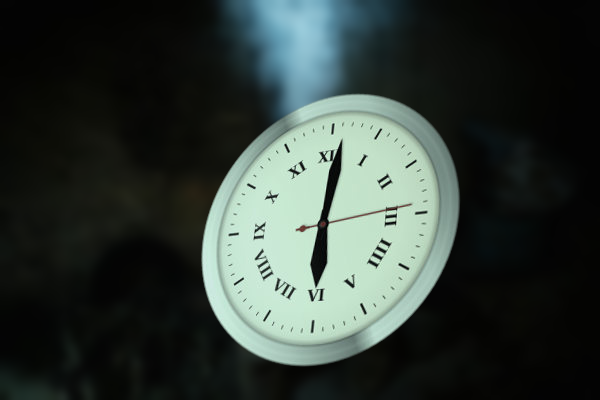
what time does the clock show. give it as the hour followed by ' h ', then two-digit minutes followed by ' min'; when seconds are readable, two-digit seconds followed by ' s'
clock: 6 h 01 min 14 s
